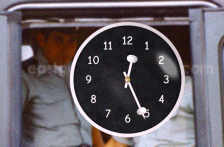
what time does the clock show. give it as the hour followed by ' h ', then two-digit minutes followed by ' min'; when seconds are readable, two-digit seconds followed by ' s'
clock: 12 h 26 min
